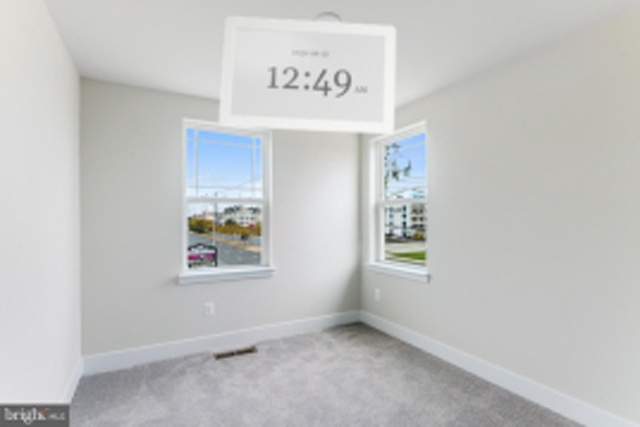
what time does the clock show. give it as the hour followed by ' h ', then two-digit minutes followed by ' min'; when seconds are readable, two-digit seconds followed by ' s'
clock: 12 h 49 min
